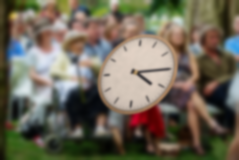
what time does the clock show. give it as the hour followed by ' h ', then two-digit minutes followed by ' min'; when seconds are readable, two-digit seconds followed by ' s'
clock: 4 h 15 min
